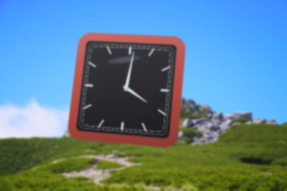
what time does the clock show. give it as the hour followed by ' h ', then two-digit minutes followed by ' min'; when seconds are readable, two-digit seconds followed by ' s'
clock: 4 h 01 min
